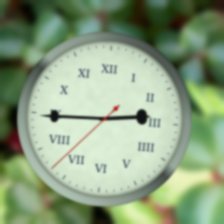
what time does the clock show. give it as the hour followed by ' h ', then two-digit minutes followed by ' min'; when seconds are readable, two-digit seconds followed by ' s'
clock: 2 h 44 min 37 s
